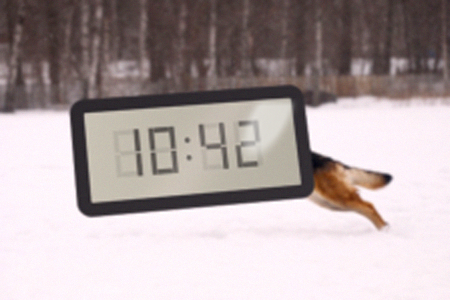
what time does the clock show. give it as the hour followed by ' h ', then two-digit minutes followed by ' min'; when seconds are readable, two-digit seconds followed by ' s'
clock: 10 h 42 min
